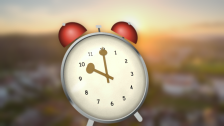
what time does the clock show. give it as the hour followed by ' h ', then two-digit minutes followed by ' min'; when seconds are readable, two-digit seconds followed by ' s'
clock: 10 h 00 min
